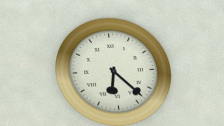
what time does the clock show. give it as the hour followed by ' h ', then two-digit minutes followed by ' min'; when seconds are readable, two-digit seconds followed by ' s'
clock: 6 h 23 min
